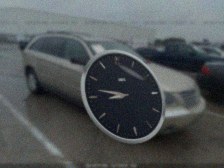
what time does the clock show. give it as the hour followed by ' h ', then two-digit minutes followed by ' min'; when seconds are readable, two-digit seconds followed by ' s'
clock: 8 h 47 min
